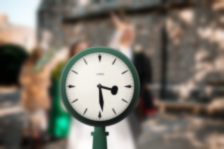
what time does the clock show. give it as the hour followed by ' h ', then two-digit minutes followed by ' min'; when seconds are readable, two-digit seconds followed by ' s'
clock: 3 h 29 min
